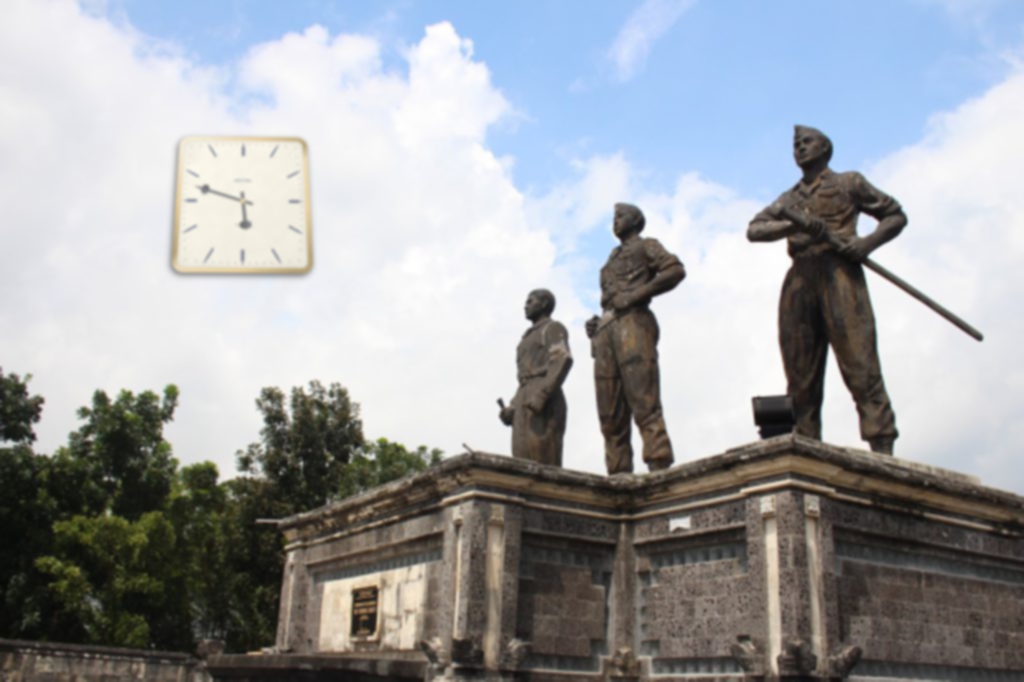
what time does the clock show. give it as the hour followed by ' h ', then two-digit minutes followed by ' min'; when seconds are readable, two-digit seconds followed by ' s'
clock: 5 h 48 min
